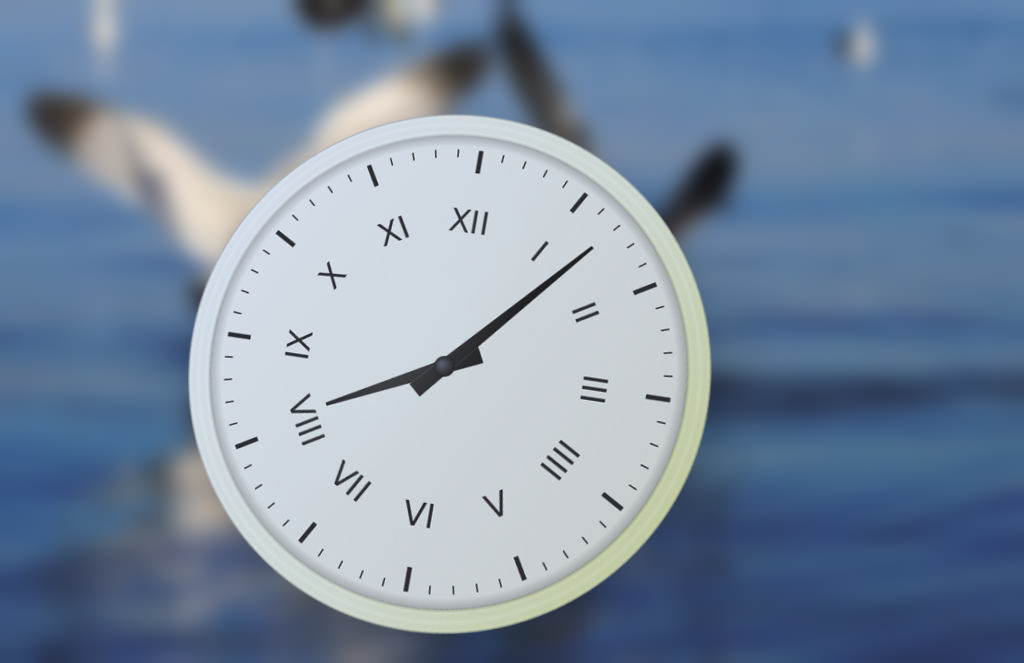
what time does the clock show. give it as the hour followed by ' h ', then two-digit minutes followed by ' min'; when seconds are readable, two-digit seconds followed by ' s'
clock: 8 h 07 min
